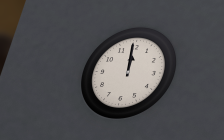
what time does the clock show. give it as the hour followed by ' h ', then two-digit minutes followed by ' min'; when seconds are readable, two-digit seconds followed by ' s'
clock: 11 h 59 min
